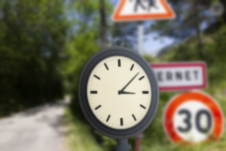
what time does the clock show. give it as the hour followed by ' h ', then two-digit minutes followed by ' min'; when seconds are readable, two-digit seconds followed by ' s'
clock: 3 h 08 min
